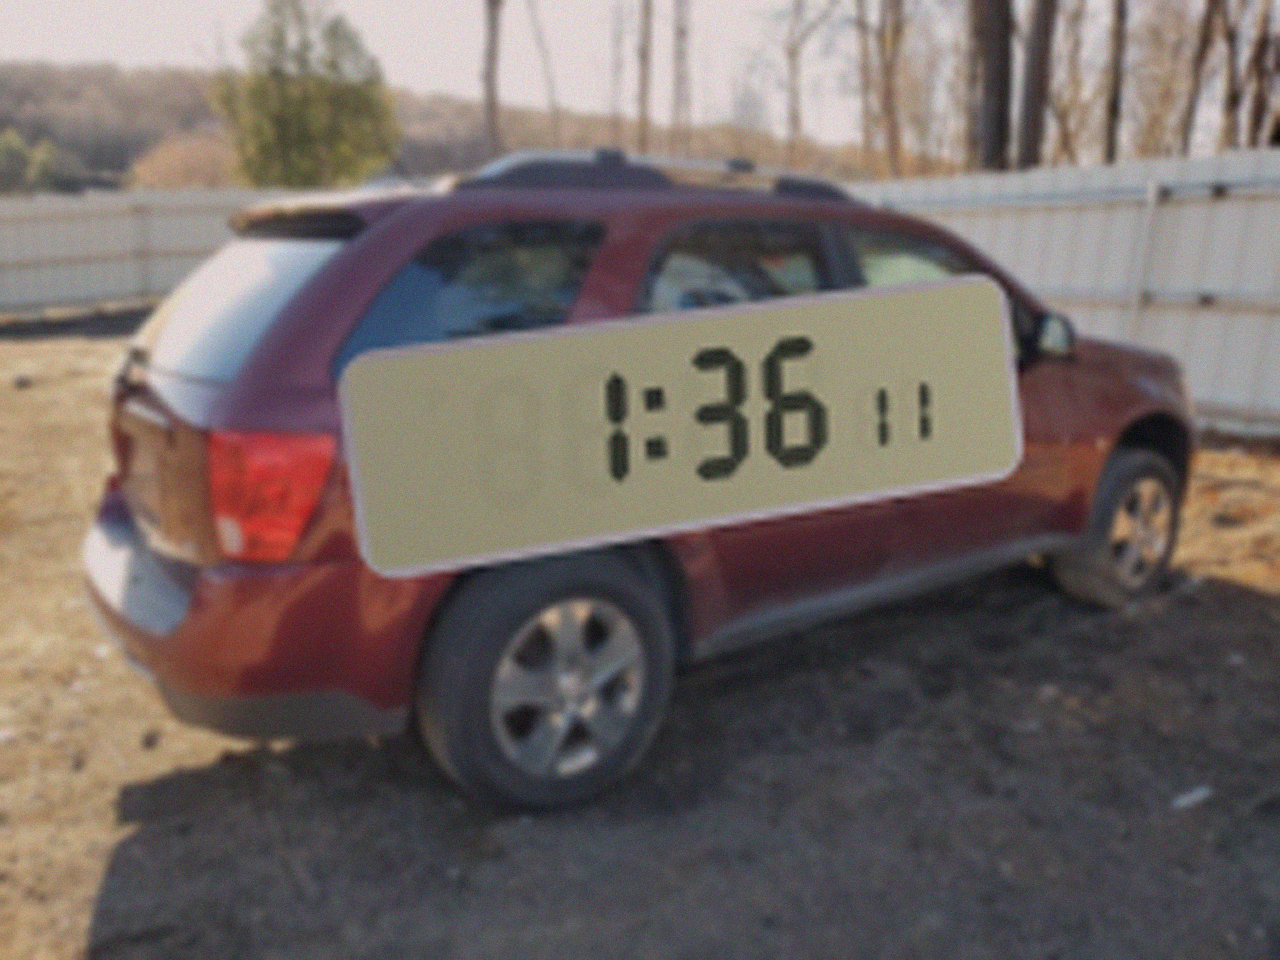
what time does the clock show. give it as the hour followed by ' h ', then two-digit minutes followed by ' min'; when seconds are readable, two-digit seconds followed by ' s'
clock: 1 h 36 min 11 s
